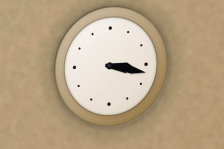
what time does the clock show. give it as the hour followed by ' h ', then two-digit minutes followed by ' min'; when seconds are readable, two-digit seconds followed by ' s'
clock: 3 h 17 min
